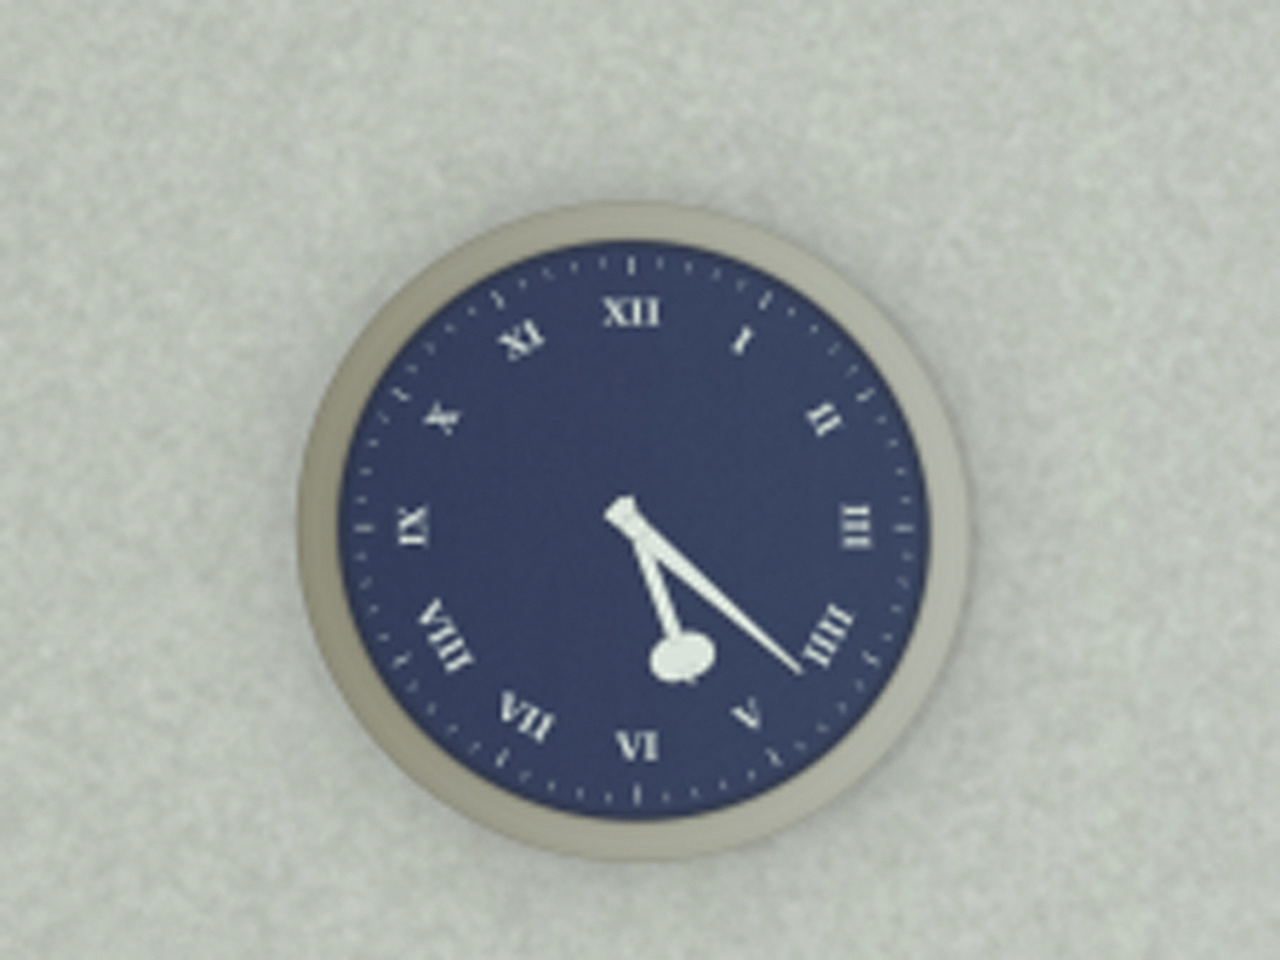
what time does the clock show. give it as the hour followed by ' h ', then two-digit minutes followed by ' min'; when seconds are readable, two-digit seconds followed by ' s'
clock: 5 h 22 min
